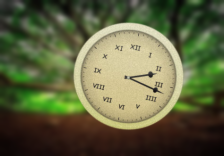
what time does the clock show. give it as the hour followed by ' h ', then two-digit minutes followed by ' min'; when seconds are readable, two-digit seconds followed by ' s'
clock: 2 h 17 min
